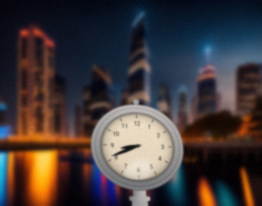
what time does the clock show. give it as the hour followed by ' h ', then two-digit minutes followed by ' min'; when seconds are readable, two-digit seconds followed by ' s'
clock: 8 h 41 min
